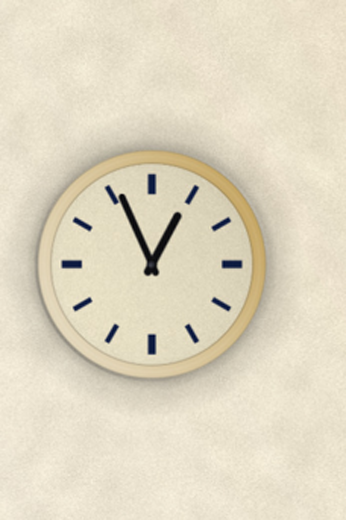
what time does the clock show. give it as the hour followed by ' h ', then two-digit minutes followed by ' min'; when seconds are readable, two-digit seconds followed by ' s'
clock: 12 h 56 min
